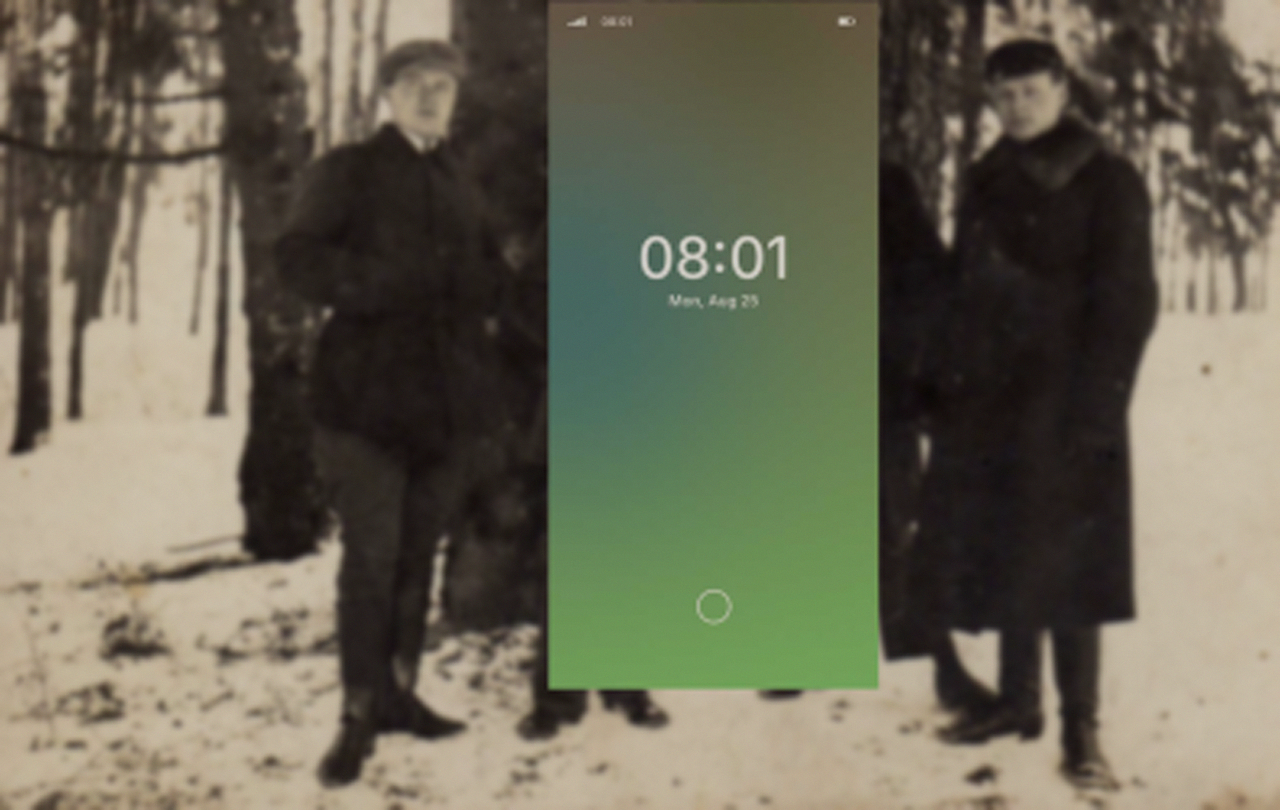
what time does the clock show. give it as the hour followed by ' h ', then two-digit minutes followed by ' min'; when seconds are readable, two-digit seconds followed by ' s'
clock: 8 h 01 min
